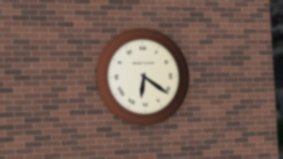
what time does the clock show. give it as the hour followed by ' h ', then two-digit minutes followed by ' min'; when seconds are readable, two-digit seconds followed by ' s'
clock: 6 h 21 min
